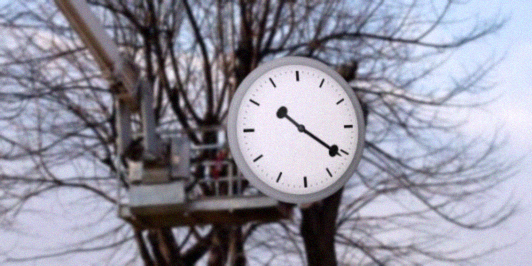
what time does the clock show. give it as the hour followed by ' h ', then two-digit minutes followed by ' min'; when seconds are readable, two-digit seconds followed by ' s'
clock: 10 h 21 min
